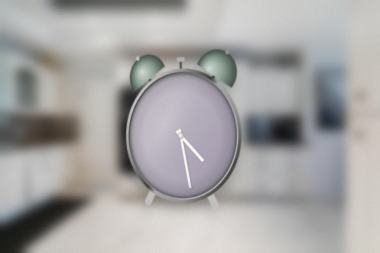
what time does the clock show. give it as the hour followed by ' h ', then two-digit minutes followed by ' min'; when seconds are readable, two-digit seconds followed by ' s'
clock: 4 h 28 min
